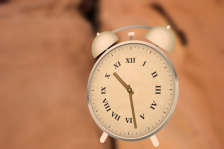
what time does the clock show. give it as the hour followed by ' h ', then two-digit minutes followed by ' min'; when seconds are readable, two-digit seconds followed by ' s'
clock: 10 h 28 min
